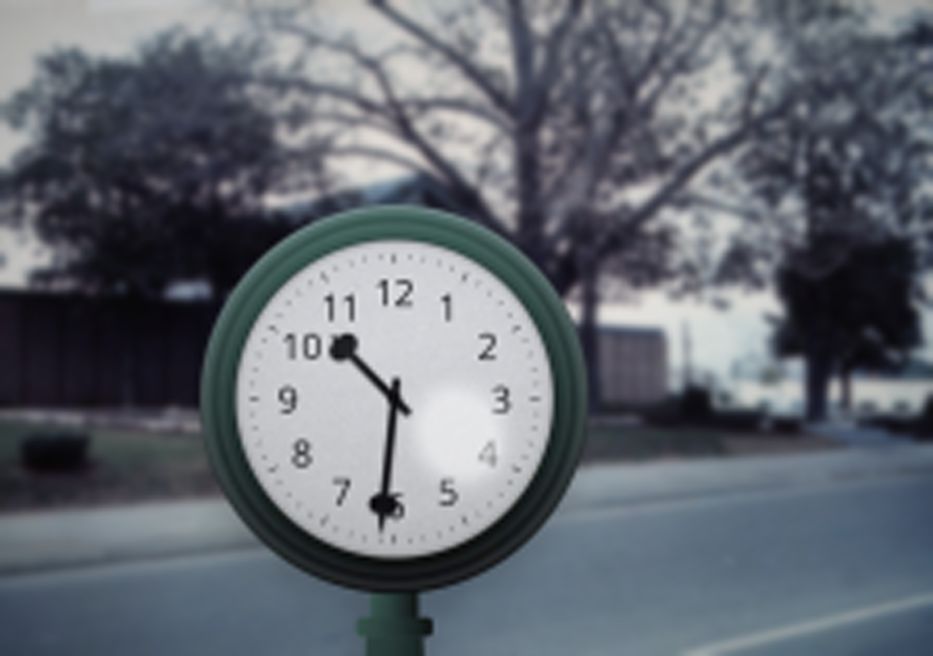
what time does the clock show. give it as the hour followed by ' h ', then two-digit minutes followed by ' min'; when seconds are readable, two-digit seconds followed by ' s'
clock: 10 h 31 min
